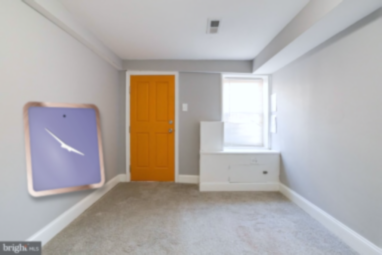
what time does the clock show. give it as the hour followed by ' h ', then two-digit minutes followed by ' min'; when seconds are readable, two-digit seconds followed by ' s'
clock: 3 h 52 min
